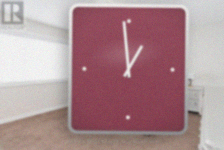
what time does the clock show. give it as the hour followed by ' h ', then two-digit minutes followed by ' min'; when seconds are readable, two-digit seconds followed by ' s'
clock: 12 h 59 min
